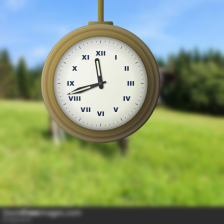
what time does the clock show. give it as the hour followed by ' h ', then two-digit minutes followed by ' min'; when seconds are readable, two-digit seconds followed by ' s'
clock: 11 h 42 min
